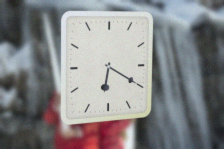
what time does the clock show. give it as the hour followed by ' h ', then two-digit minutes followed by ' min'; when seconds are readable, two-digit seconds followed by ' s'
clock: 6 h 20 min
